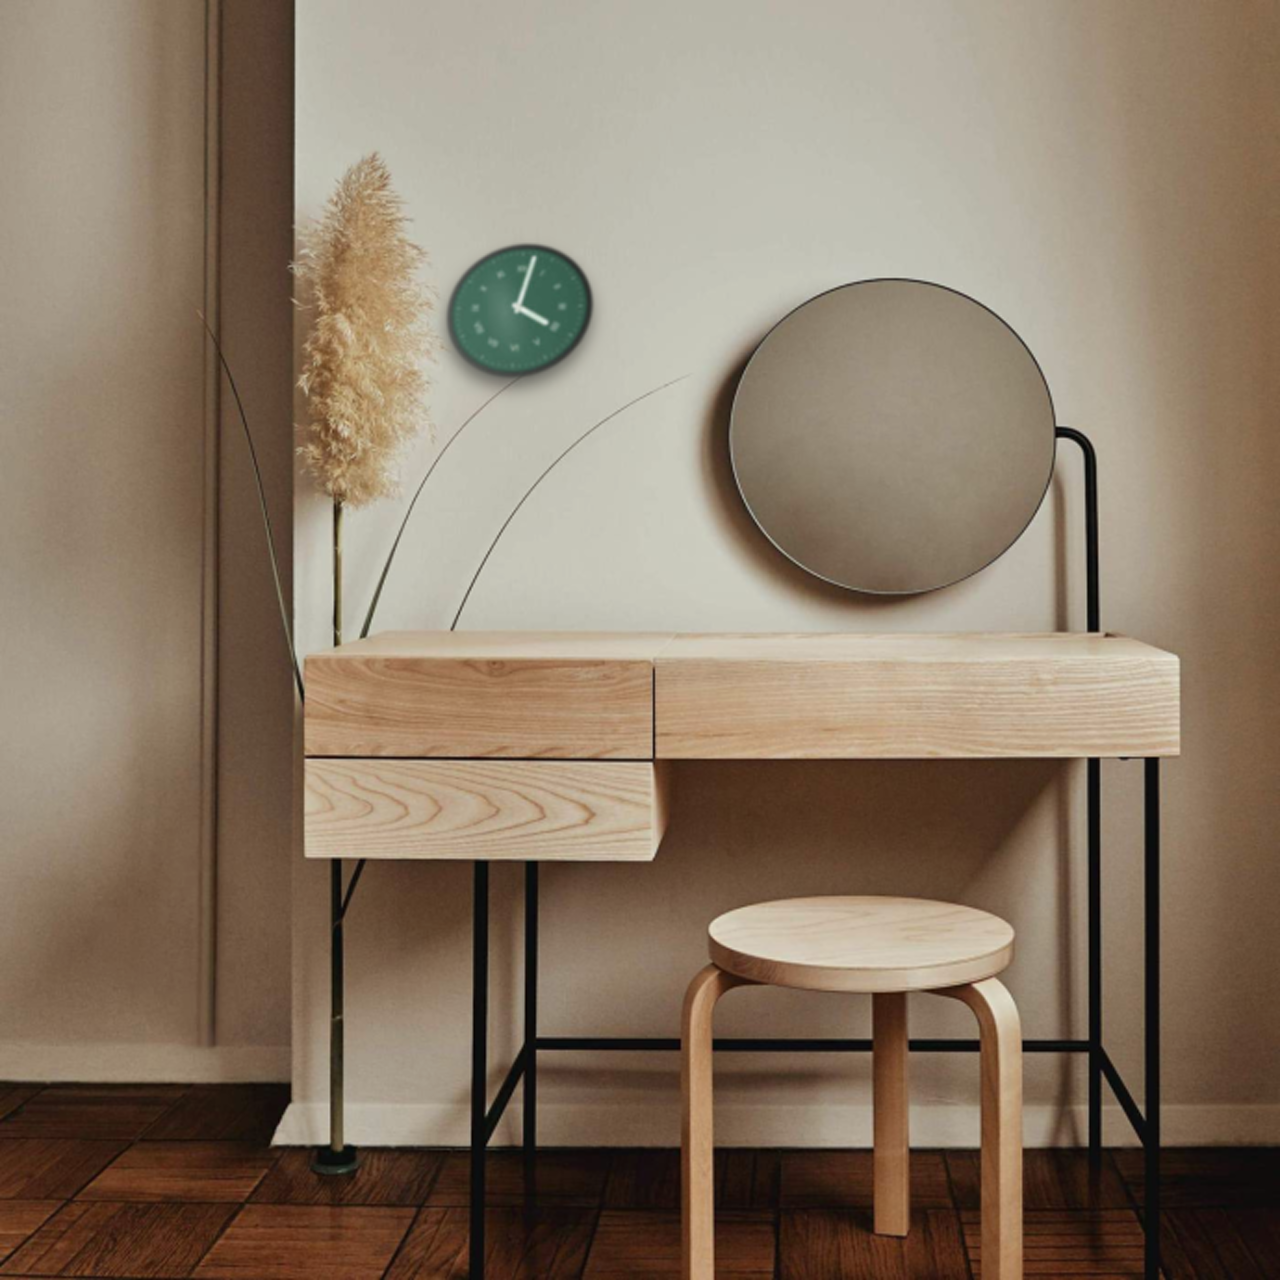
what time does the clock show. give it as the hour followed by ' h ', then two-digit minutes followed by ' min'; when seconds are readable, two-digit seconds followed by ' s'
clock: 4 h 02 min
